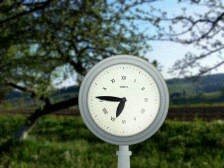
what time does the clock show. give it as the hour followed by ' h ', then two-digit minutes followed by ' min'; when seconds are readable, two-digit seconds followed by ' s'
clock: 6 h 46 min
